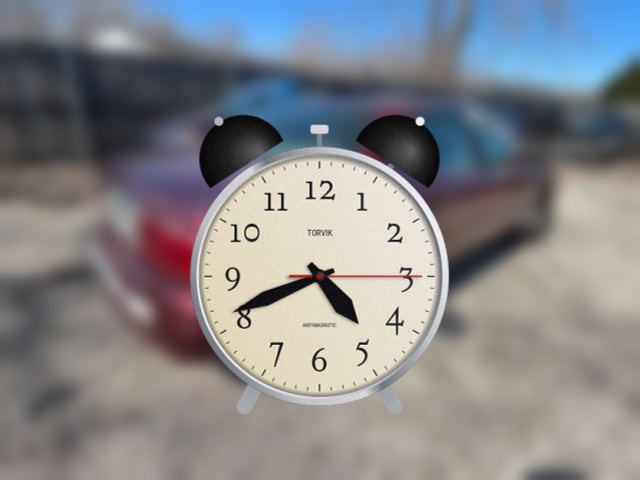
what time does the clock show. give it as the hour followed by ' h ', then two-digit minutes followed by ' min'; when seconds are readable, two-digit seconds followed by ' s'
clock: 4 h 41 min 15 s
